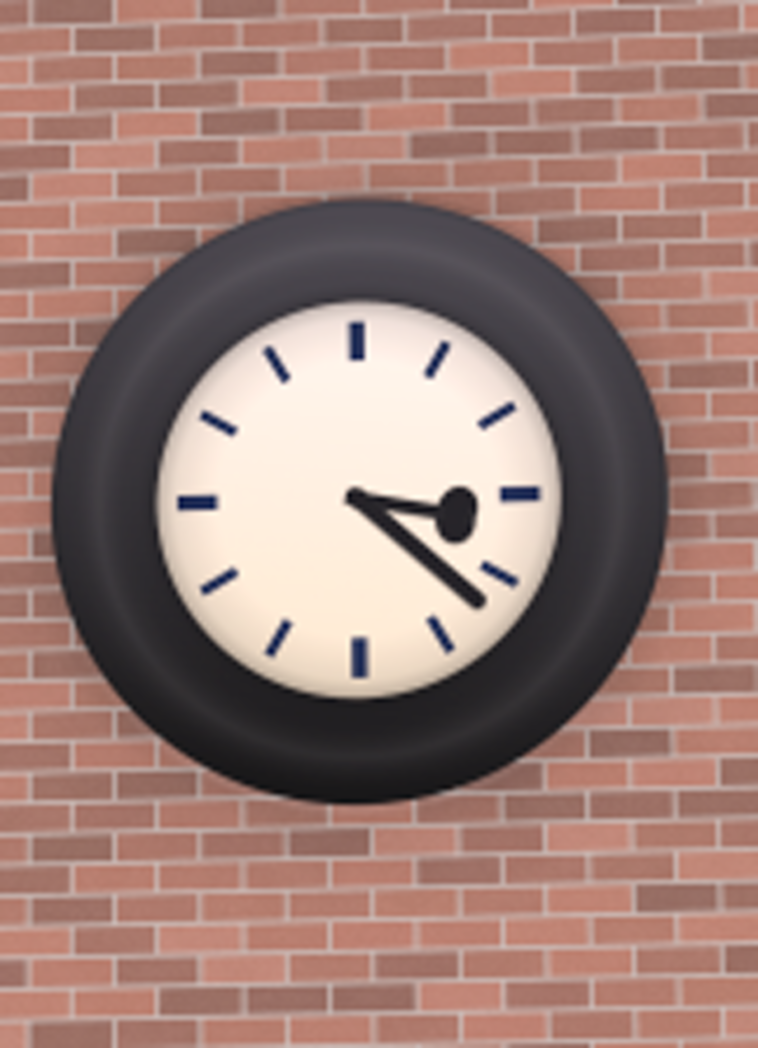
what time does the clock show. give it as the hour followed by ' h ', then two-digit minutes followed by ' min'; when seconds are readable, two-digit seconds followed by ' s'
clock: 3 h 22 min
